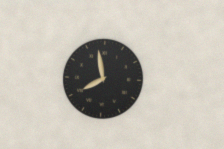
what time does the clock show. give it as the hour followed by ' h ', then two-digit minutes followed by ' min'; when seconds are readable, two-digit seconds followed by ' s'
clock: 7 h 58 min
